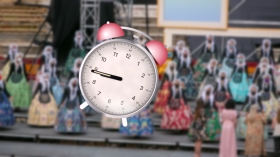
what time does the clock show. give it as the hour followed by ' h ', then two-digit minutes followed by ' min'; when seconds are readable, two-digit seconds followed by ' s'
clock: 8 h 44 min
